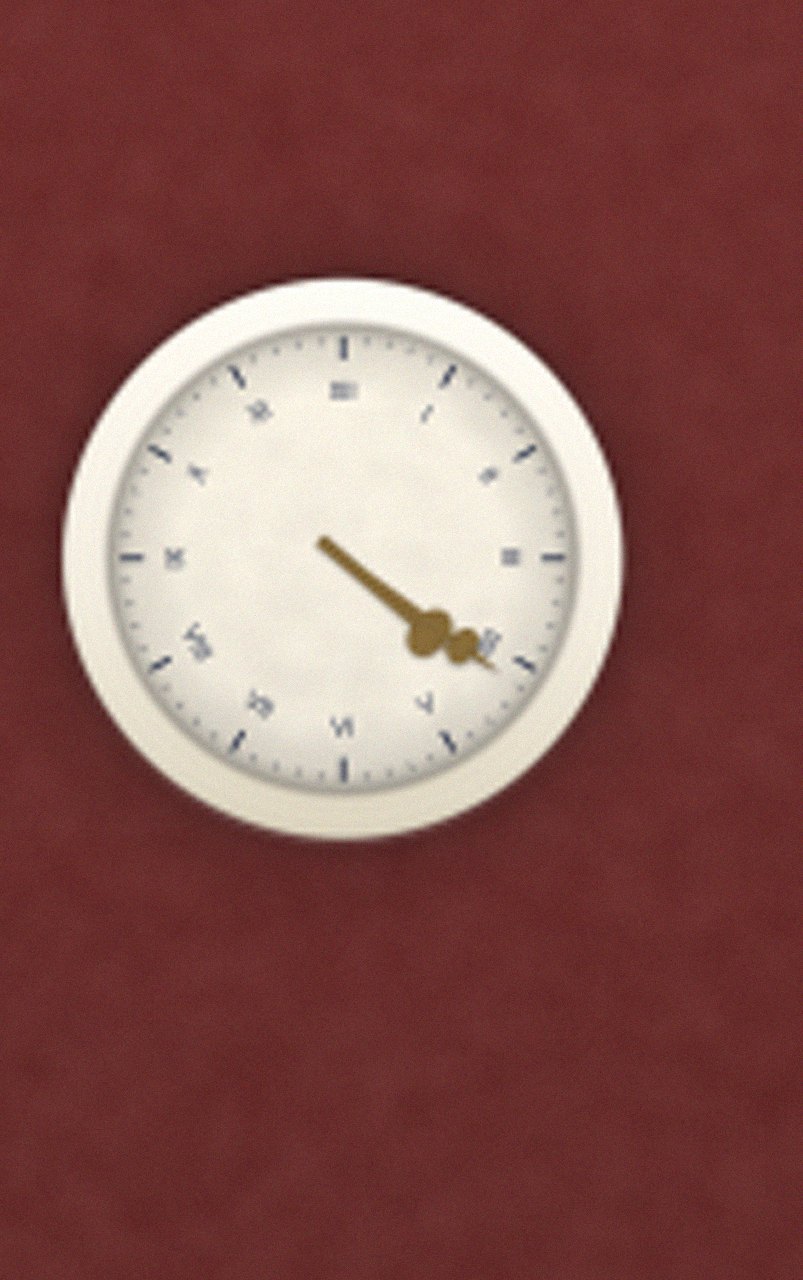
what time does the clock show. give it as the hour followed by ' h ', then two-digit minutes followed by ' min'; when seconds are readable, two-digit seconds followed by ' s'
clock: 4 h 21 min
